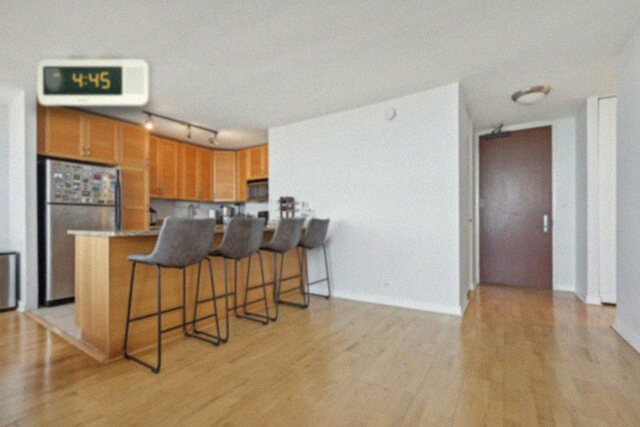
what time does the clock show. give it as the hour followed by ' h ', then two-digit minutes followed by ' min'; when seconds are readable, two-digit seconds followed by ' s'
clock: 4 h 45 min
